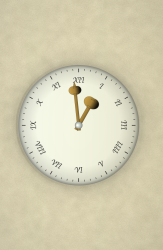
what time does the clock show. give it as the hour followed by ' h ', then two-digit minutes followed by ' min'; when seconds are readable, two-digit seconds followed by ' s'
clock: 12 h 59 min
